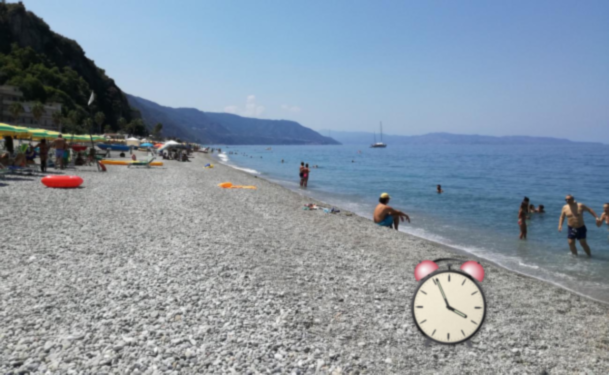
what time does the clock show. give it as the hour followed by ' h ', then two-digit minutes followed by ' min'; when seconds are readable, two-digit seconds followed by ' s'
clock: 3 h 56 min
